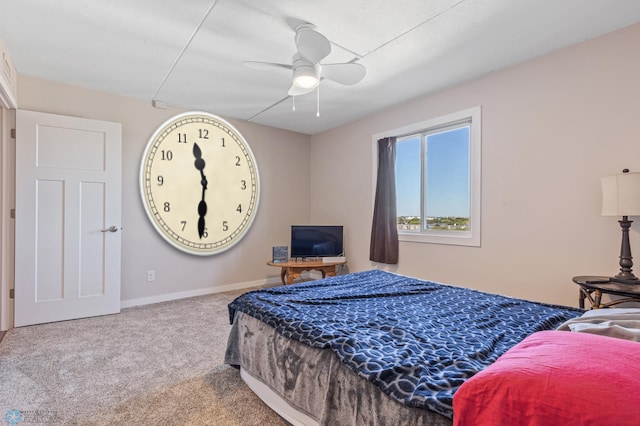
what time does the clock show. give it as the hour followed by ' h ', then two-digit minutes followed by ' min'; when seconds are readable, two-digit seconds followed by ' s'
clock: 11 h 31 min
